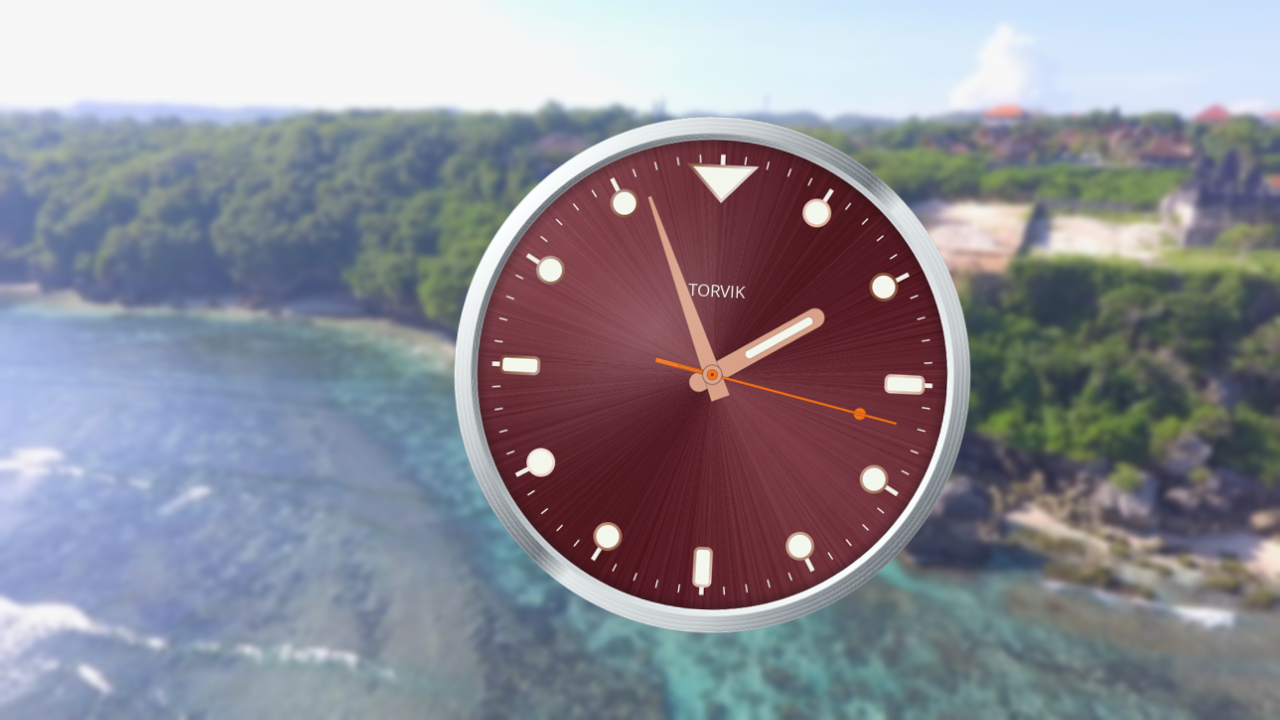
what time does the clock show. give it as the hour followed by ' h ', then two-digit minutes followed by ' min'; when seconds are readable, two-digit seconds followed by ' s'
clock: 1 h 56 min 17 s
